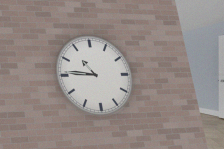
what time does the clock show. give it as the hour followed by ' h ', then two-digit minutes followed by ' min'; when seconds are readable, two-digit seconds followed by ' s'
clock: 10 h 46 min
